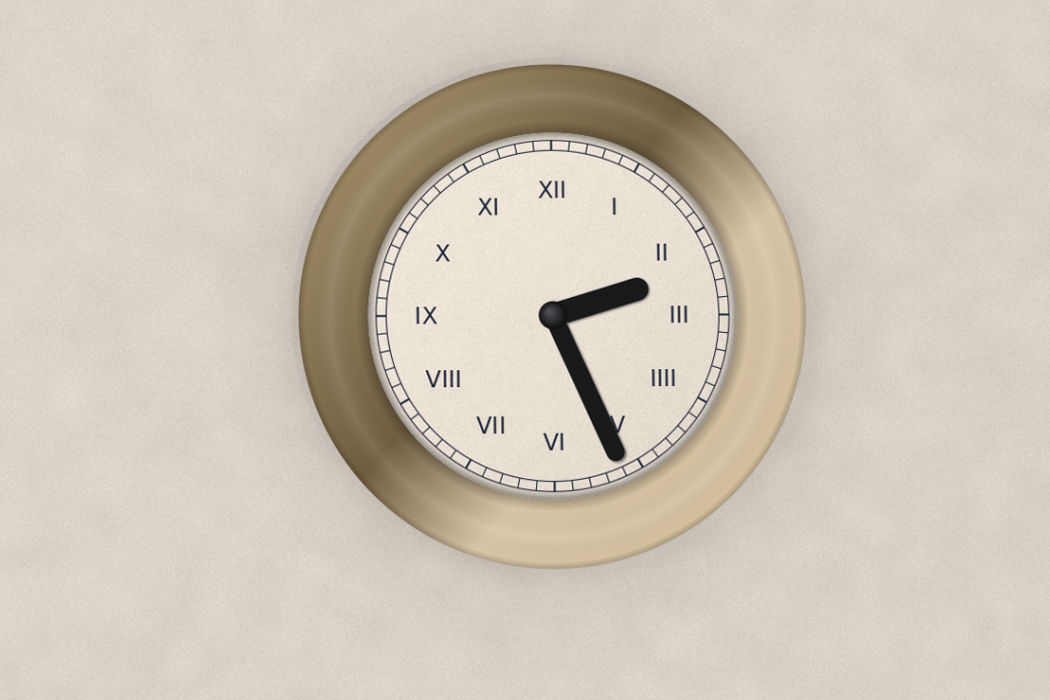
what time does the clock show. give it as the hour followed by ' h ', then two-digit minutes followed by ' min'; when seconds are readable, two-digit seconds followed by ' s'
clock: 2 h 26 min
